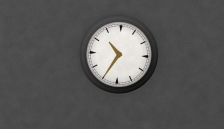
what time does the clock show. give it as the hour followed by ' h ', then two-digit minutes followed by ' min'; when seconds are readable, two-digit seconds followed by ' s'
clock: 10 h 35 min
